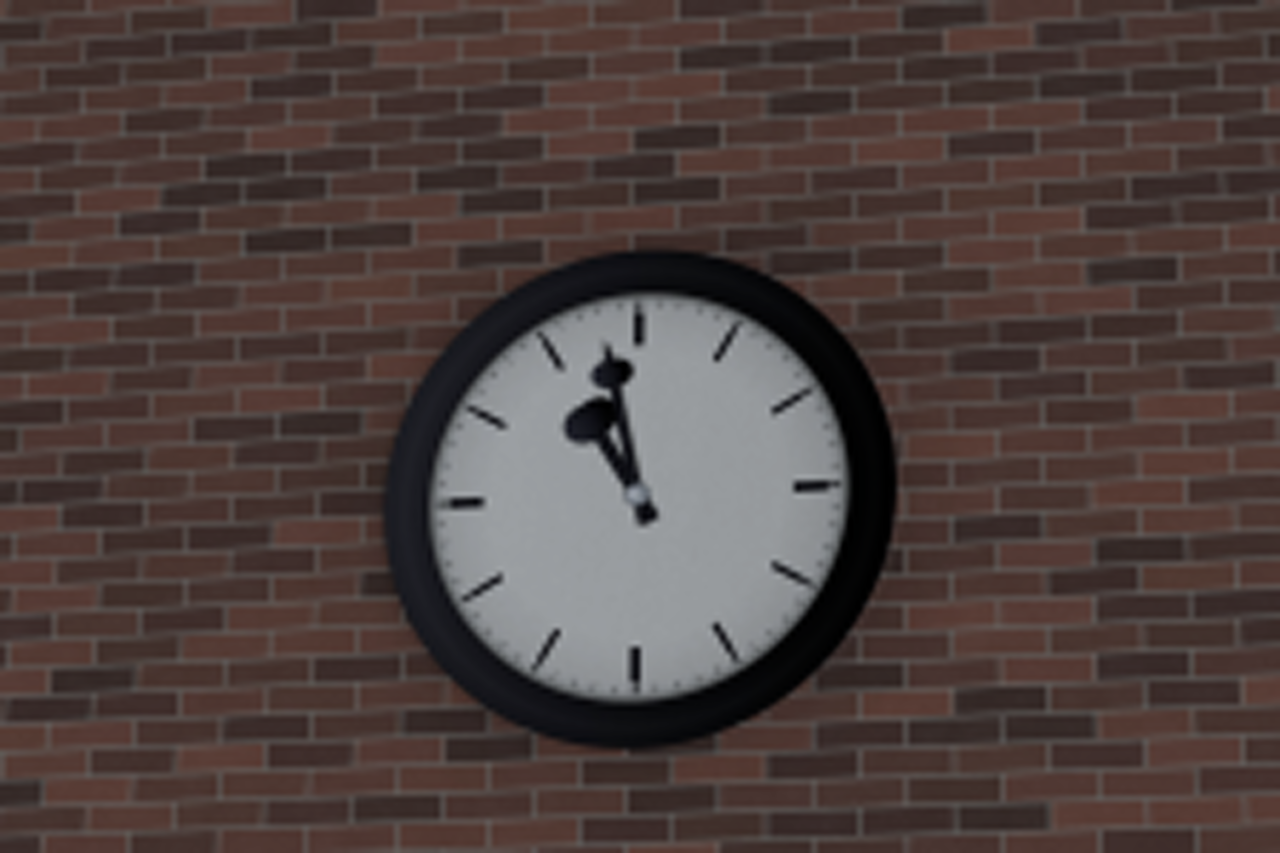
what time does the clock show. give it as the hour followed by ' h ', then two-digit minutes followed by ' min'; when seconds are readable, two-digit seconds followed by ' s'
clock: 10 h 58 min
